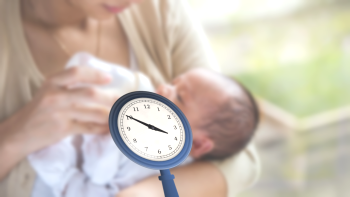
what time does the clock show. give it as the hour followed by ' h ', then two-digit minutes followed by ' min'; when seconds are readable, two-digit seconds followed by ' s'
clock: 3 h 50 min
